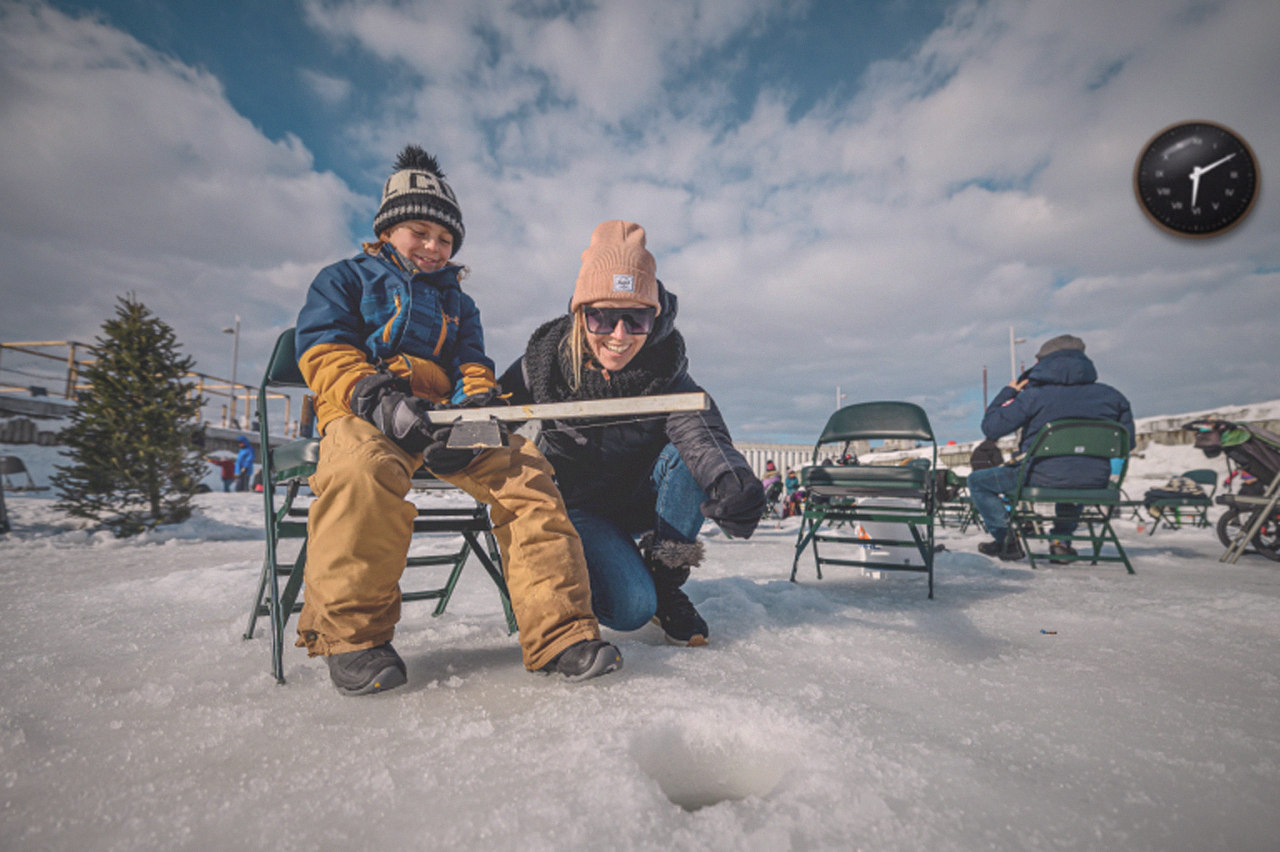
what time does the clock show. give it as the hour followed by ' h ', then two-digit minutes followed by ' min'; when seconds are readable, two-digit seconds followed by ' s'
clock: 6 h 10 min
